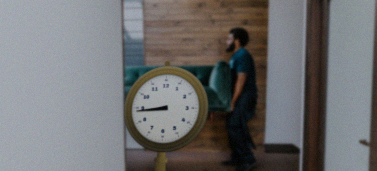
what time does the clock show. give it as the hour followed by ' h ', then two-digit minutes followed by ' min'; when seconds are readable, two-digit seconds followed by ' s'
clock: 8 h 44 min
